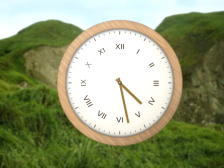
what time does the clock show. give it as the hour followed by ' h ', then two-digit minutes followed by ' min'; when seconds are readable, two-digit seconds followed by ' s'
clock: 4 h 28 min
